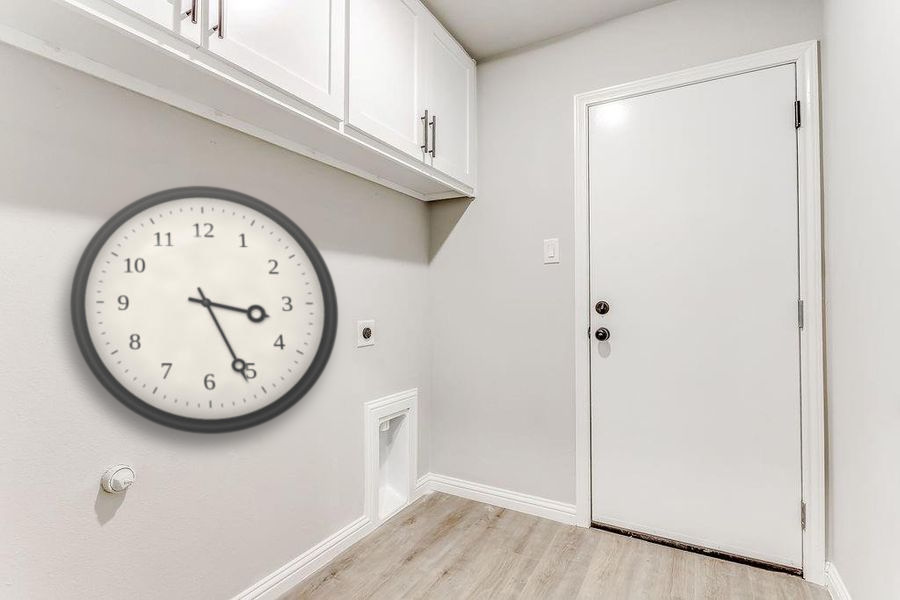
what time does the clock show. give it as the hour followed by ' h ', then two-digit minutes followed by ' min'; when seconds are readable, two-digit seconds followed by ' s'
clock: 3 h 26 min
